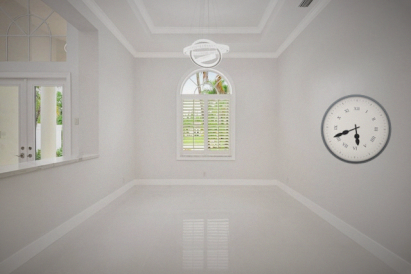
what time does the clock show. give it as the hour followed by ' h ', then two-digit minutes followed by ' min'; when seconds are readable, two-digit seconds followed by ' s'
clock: 5 h 41 min
